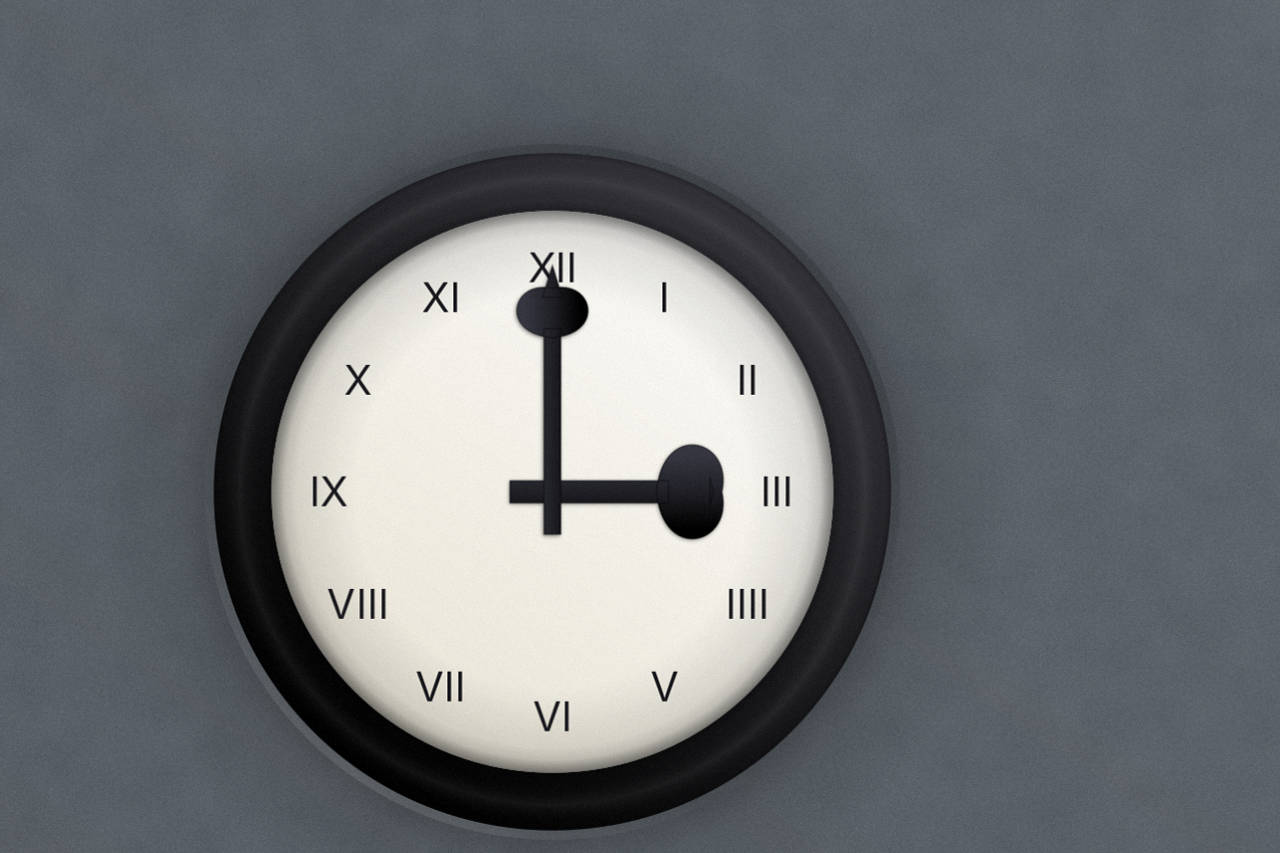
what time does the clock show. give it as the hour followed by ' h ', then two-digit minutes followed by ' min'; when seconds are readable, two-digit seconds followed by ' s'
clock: 3 h 00 min
